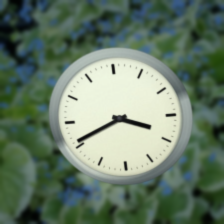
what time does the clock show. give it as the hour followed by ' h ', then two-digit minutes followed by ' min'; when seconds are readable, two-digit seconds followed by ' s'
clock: 3 h 41 min
